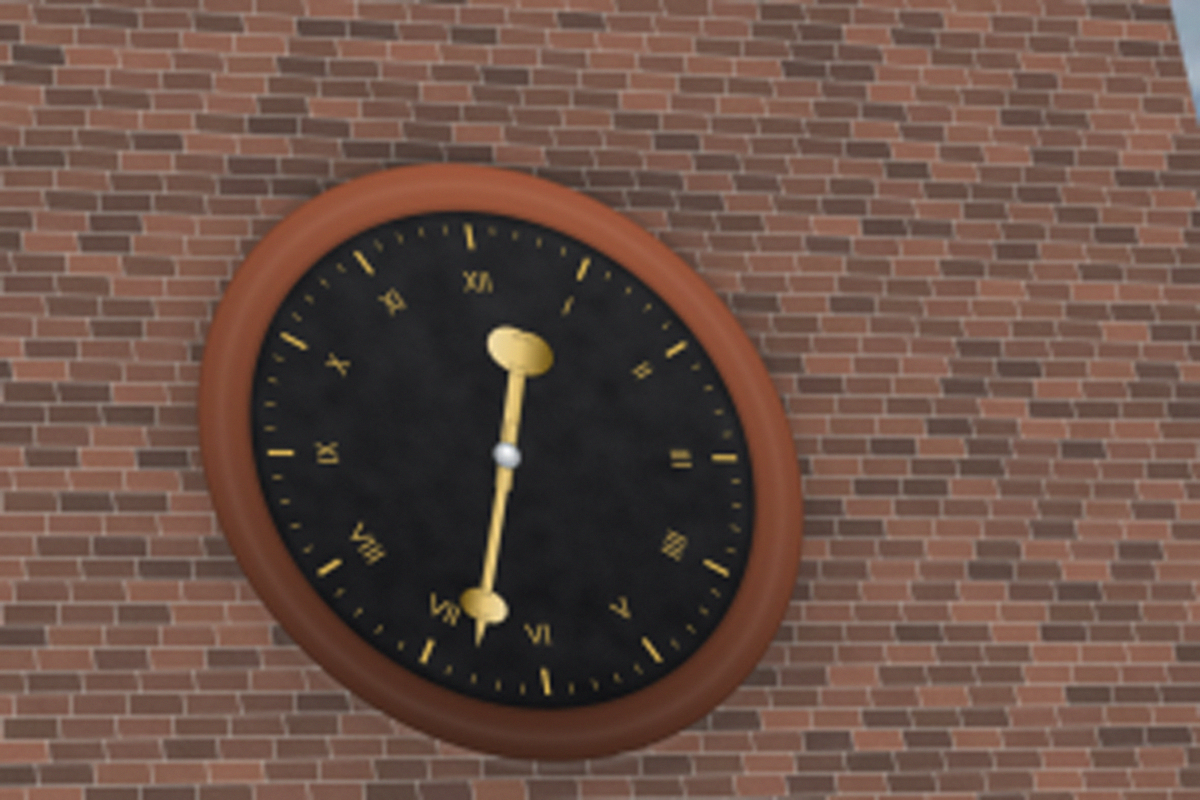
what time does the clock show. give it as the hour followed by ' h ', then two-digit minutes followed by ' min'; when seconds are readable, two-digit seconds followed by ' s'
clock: 12 h 33 min
